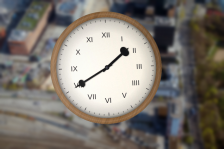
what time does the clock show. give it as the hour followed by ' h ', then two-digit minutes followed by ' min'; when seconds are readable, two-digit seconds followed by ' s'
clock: 1 h 40 min
